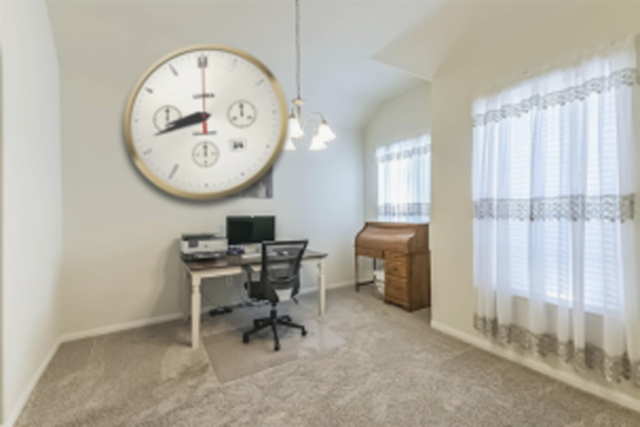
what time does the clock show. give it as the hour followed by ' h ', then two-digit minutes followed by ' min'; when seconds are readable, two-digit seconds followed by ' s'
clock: 8 h 42 min
